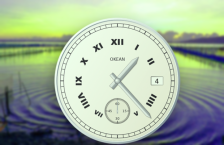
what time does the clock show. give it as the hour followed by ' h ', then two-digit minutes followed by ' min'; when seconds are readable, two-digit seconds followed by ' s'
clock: 1 h 23 min
